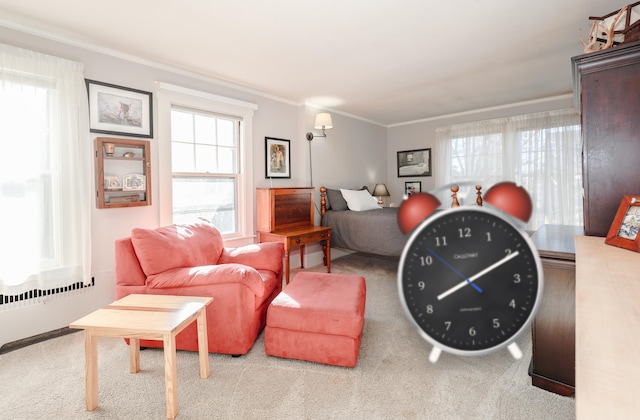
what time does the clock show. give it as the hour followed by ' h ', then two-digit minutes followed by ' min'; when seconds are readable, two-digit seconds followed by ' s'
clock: 8 h 10 min 52 s
